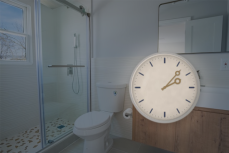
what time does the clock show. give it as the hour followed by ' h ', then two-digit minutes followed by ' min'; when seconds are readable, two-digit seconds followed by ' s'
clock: 2 h 07 min
